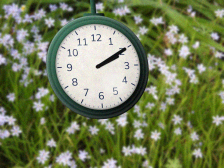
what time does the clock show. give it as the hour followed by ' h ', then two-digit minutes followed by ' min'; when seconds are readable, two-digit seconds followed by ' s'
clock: 2 h 10 min
